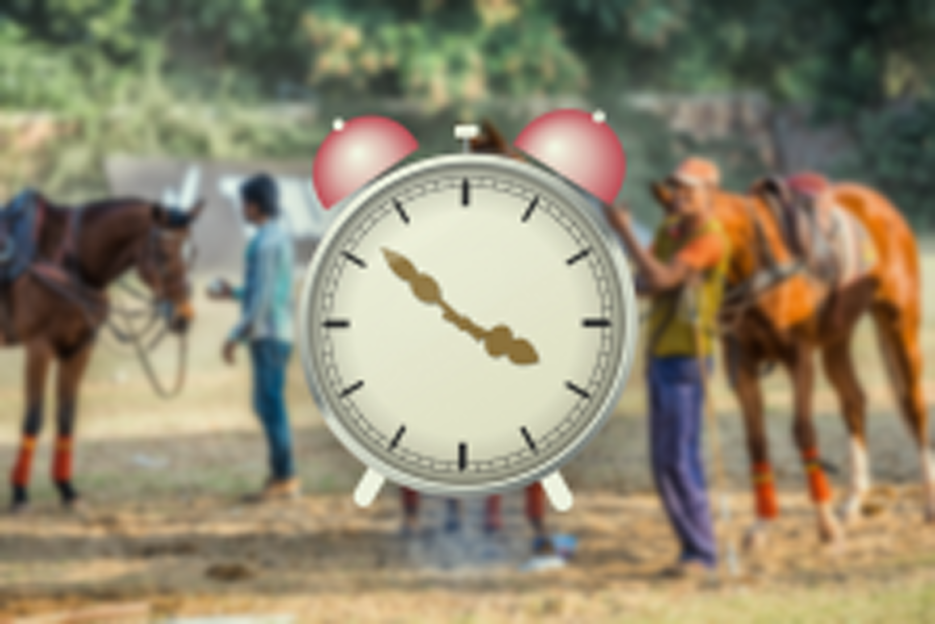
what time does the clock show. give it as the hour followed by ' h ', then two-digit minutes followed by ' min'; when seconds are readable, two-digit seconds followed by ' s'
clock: 3 h 52 min
